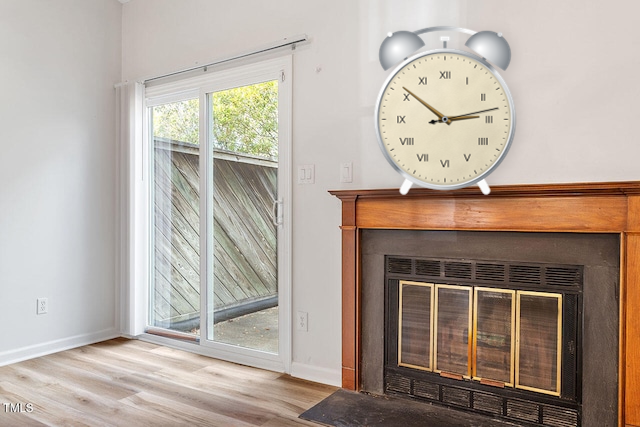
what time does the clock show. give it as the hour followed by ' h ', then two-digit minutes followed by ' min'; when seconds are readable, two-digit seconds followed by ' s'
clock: 2 h 51 min 13 s
